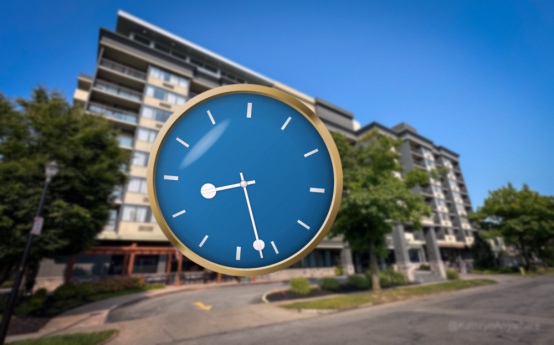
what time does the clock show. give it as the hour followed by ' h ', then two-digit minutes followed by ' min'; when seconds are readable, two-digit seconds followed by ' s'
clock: 8 h 27 min
